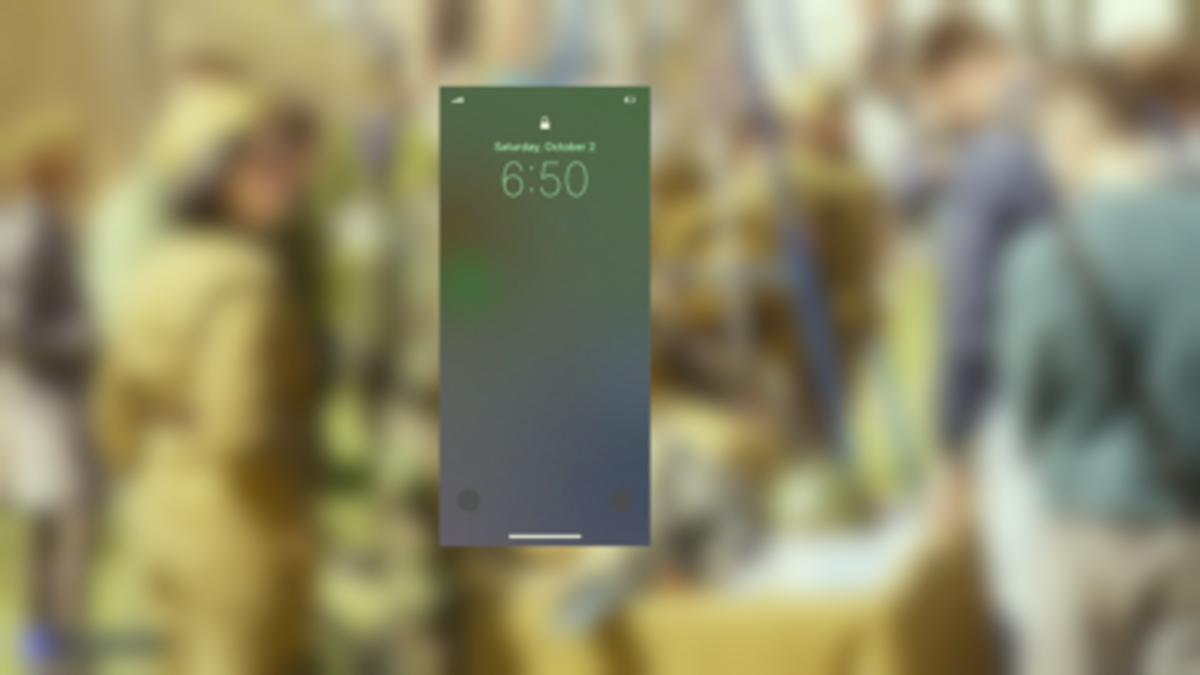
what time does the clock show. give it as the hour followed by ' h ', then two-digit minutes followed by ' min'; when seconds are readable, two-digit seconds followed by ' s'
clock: 6 h 50 min
